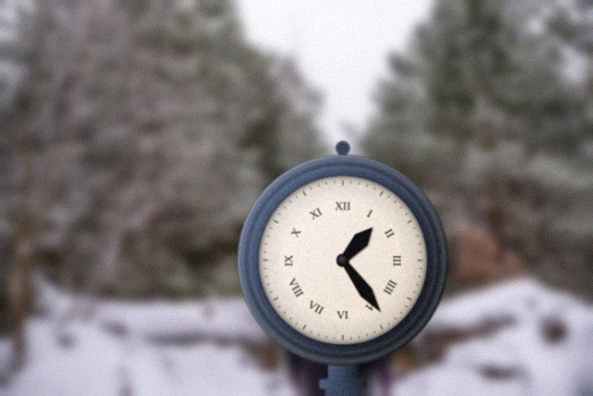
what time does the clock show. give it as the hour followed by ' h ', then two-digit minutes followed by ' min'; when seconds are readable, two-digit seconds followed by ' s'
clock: 1 h 24 min
